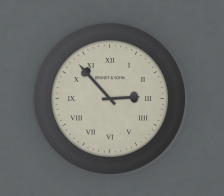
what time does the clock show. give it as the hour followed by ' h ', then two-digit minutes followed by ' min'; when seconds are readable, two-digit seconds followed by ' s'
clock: 2 h 53 min
